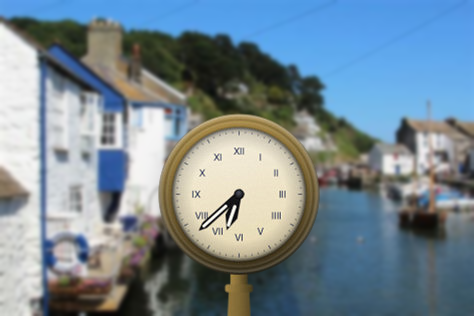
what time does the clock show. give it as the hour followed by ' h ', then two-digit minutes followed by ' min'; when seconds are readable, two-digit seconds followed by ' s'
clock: 6 h 38 min
